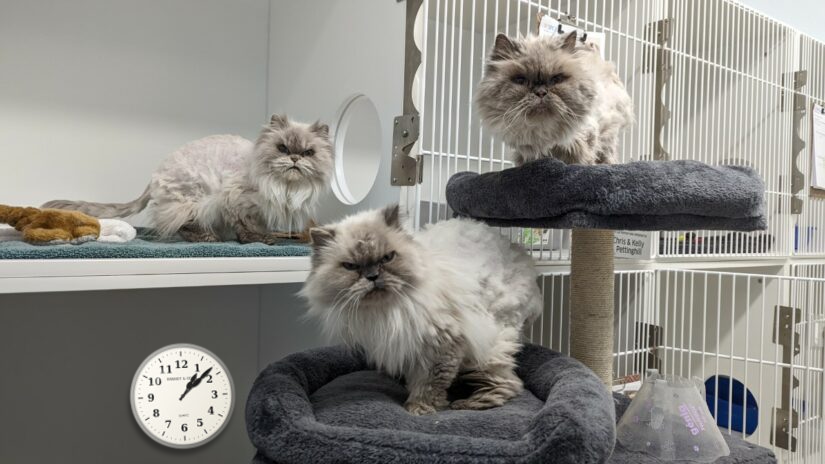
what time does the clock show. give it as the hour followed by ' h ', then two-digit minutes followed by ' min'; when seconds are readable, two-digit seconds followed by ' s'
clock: 1 h 08 min
